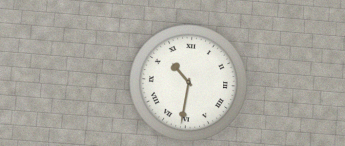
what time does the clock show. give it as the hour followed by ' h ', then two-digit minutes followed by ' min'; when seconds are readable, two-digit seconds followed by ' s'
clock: 10 h 31 min
